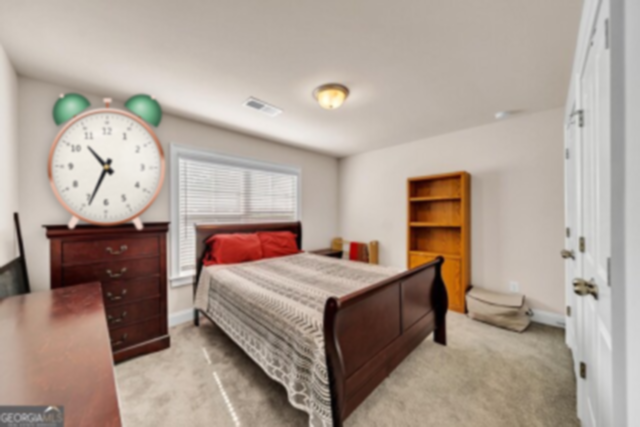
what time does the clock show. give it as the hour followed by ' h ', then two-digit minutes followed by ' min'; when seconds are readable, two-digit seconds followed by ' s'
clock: 10 h 34 min
